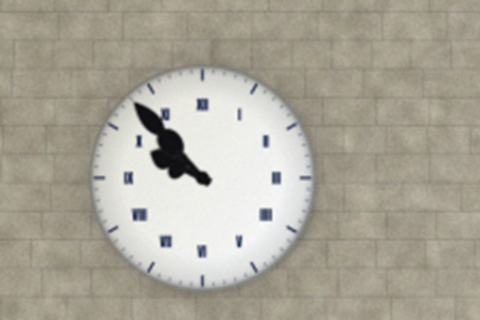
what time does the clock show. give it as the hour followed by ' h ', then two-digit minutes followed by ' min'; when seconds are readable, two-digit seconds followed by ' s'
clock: 9 h 53 min
